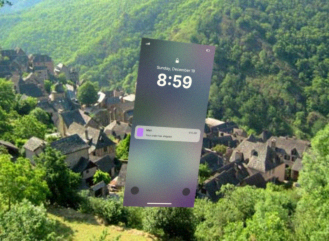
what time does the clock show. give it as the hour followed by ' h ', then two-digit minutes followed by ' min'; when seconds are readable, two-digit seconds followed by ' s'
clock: 8 h 59 min
